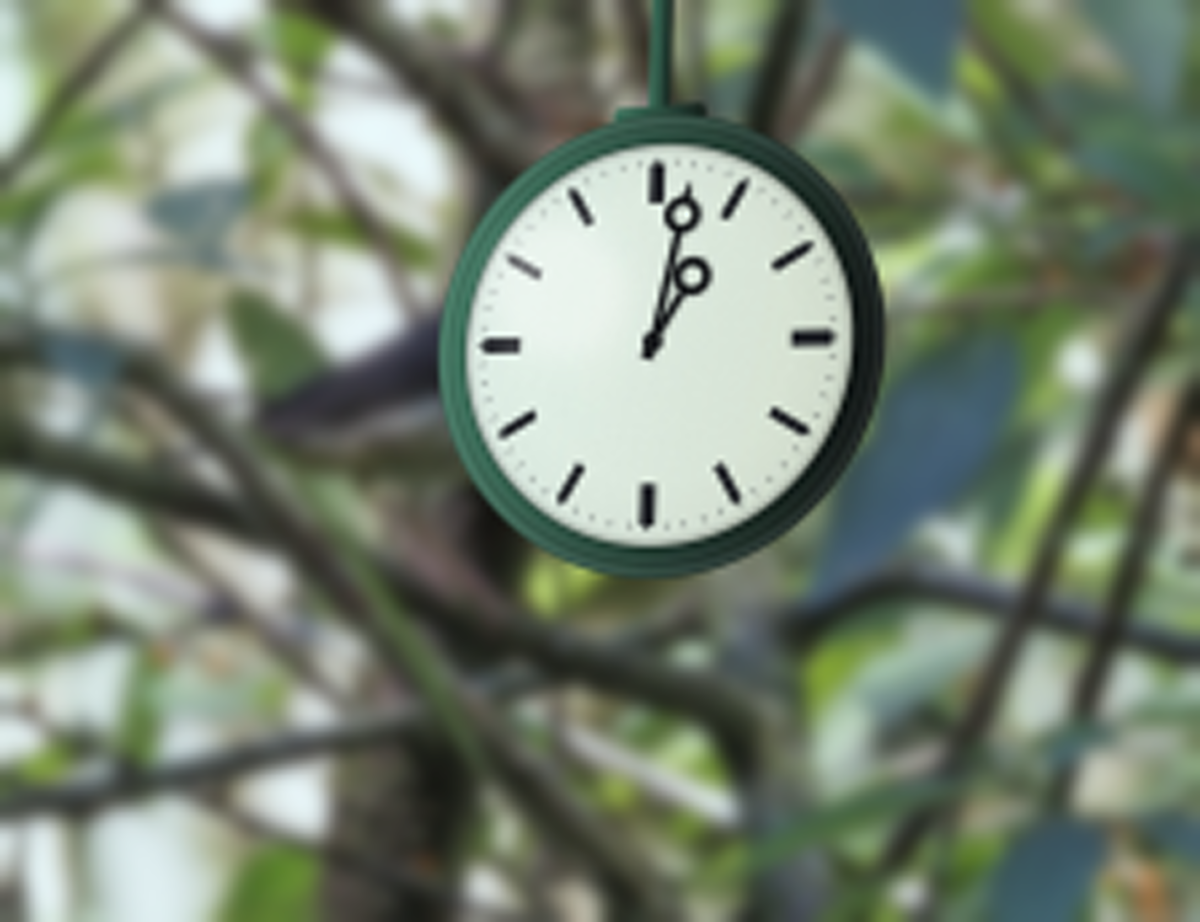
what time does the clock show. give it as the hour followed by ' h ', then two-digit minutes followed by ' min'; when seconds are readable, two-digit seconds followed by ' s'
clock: 1 h 02 min
